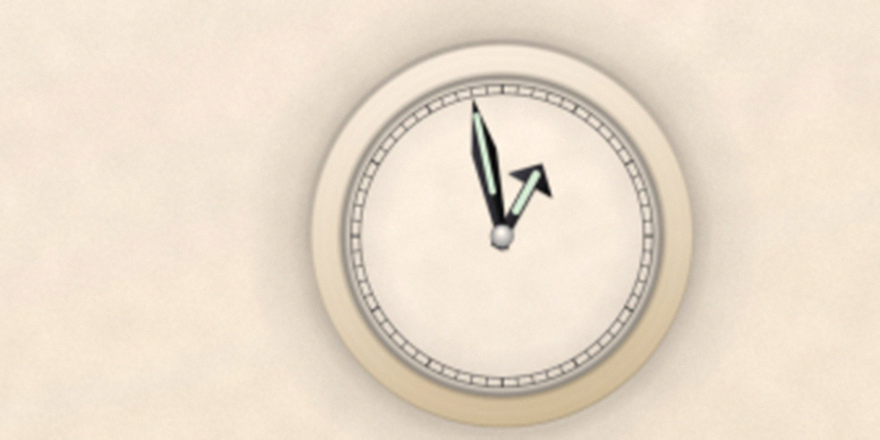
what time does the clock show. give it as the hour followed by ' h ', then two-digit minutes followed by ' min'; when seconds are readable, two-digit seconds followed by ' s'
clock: 12 h 58 min
